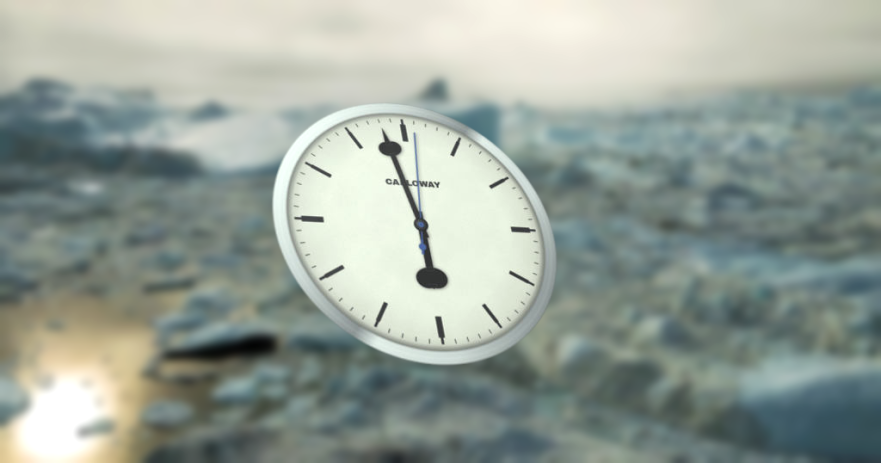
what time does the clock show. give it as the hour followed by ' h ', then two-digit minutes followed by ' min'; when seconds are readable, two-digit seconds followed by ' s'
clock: 5 h 58 min 01 s
